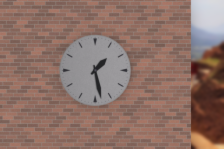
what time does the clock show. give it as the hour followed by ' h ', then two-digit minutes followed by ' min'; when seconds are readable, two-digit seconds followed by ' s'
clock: 1 h 28 min
